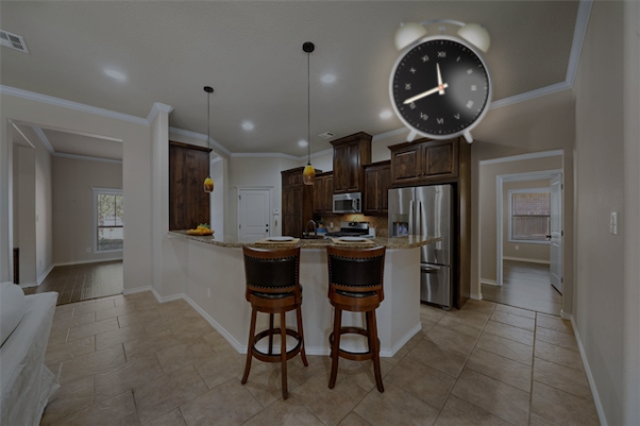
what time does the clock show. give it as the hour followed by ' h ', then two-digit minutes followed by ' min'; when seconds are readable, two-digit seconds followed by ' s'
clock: 11 h 41 min
